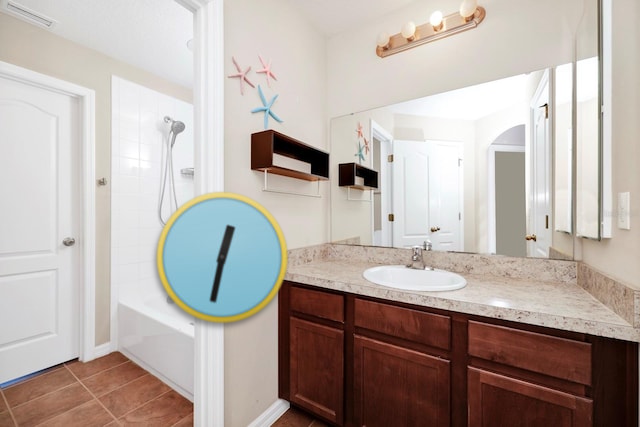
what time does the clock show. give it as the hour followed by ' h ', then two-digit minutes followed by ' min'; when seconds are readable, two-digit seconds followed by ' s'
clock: 12 h 32 min
